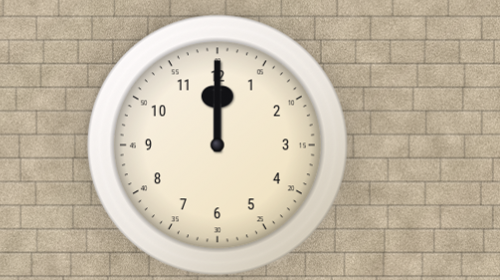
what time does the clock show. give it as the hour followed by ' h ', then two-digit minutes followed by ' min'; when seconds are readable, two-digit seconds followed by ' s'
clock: 12 h 00 min
